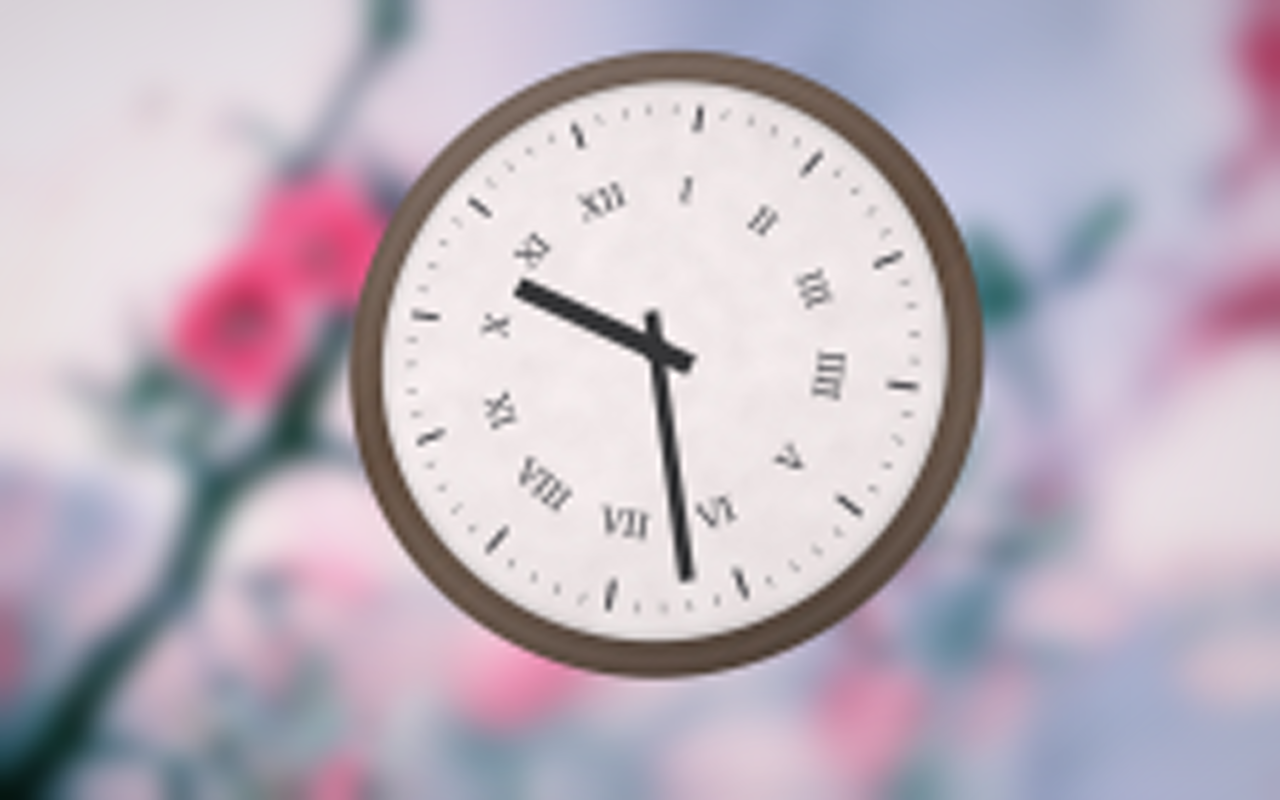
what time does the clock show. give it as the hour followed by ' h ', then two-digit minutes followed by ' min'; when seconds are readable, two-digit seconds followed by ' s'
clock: 10 h 32 min
